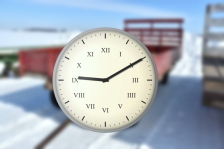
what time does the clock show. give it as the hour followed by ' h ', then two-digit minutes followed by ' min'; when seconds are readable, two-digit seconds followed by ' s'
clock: 9 h 10 min
